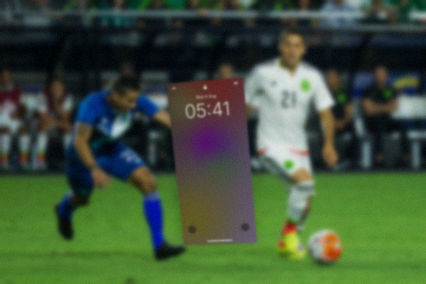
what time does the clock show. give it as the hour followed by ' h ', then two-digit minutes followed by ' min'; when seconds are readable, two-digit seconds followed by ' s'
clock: 5 h 41 min
